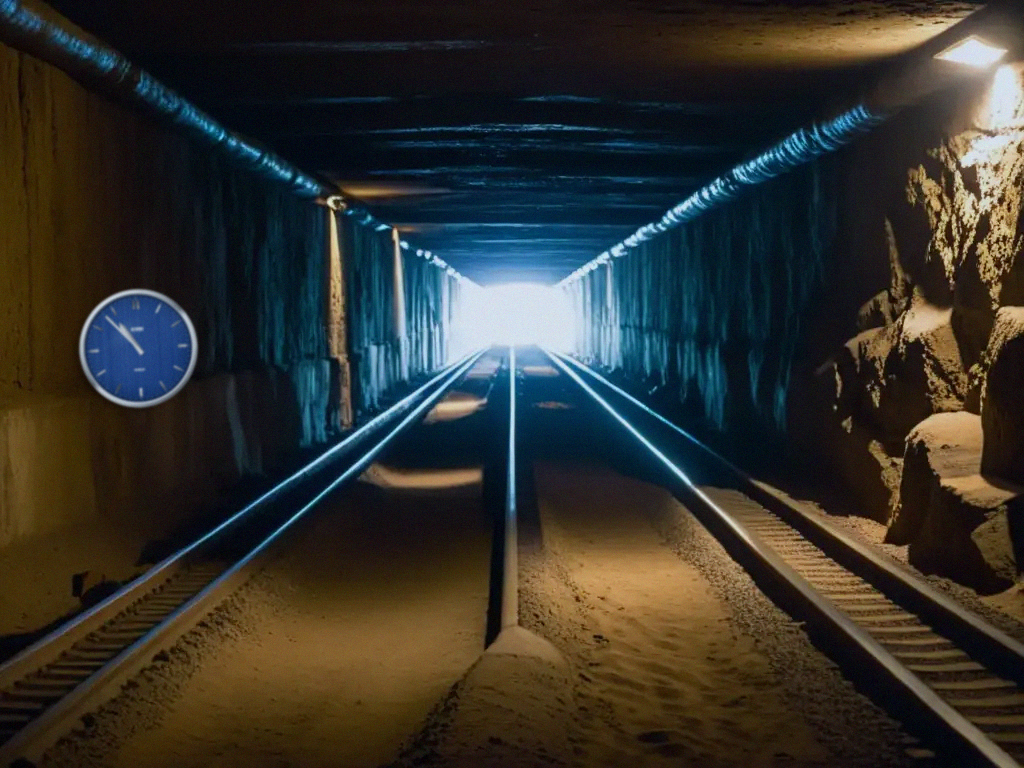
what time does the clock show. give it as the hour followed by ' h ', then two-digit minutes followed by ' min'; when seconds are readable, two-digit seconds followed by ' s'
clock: 10 h 53 min
